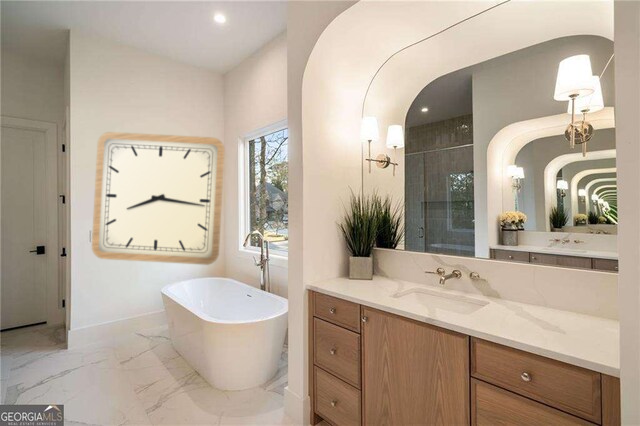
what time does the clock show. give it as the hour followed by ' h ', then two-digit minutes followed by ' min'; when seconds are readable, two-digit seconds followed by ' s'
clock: 8 h 16 min
